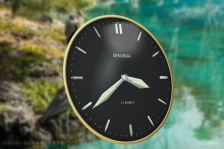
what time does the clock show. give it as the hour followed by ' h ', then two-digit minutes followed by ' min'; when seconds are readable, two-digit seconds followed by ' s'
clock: 3 h 39 min
